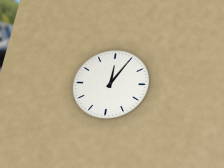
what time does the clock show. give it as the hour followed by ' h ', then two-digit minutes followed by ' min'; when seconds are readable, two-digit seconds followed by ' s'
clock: 12 h 05 min
